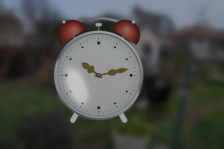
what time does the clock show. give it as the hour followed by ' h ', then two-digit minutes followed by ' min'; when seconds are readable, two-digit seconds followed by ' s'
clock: 10 h 13 min
